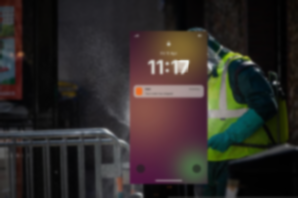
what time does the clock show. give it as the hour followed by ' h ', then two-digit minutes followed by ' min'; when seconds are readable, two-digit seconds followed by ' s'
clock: 11 h 17 min
